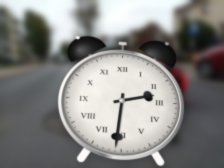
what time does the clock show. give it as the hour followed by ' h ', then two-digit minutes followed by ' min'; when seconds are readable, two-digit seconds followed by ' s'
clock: 2 h 31 min
